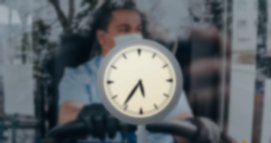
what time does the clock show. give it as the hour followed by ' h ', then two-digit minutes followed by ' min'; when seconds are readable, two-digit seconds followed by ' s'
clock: 5 h 36 min
